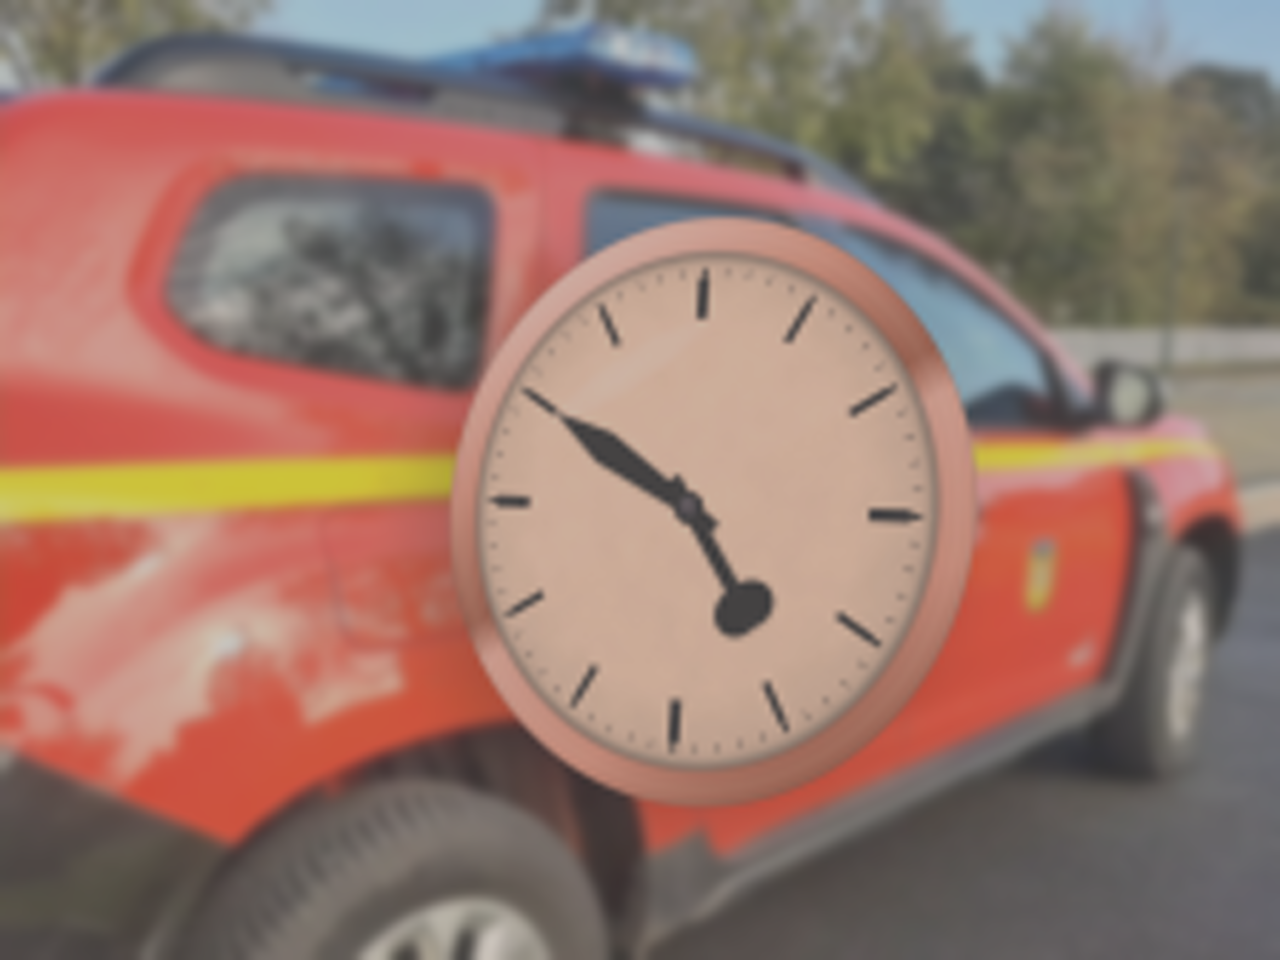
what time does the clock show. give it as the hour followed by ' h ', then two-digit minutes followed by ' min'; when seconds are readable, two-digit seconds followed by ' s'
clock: 4 h 50 min
